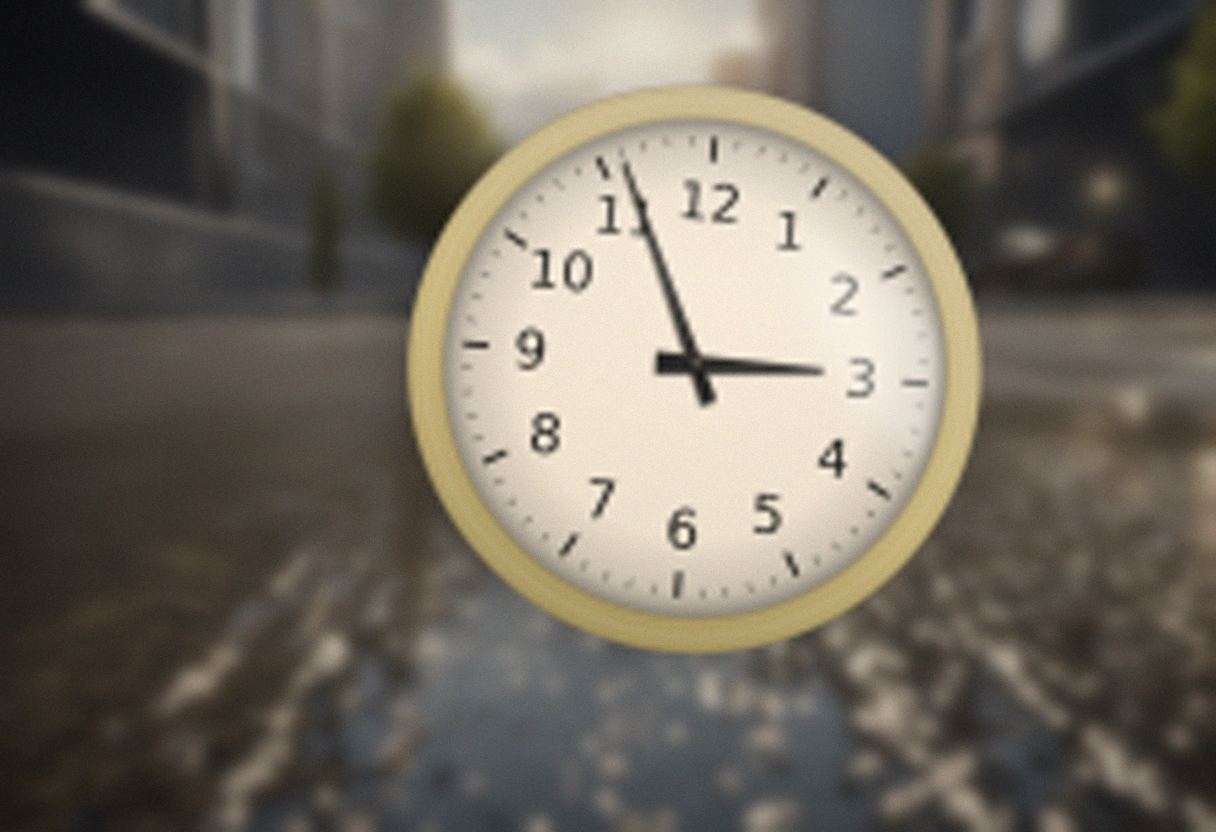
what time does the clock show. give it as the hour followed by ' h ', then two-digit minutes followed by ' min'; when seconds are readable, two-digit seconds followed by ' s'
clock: 2 h 56 min
